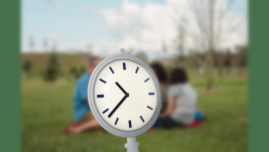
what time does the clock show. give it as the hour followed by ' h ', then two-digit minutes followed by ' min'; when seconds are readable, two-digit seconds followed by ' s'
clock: 10 h 38 min
